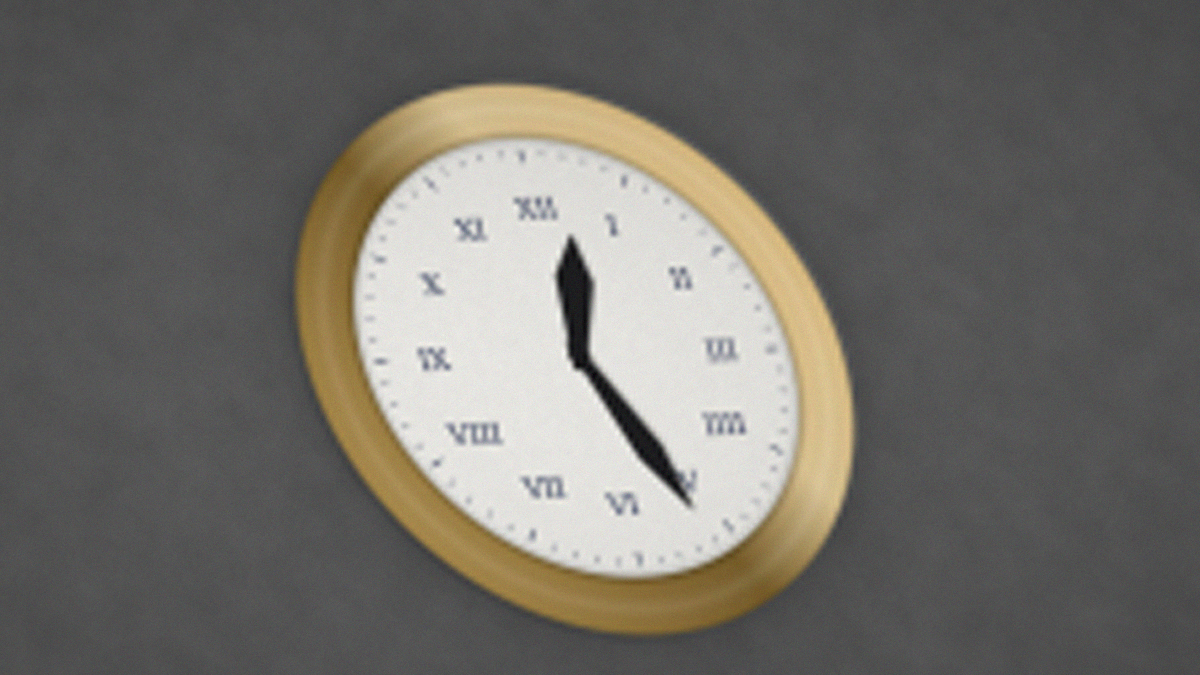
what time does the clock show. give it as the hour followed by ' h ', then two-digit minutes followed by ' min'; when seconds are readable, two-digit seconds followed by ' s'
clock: 12 h 26 min
